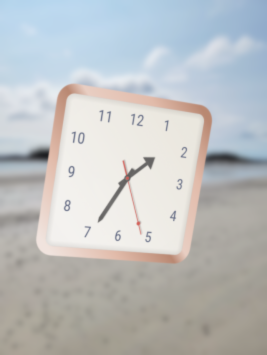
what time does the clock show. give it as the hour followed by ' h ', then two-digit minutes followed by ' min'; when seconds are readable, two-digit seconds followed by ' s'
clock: 1 h 34 min 26 s
